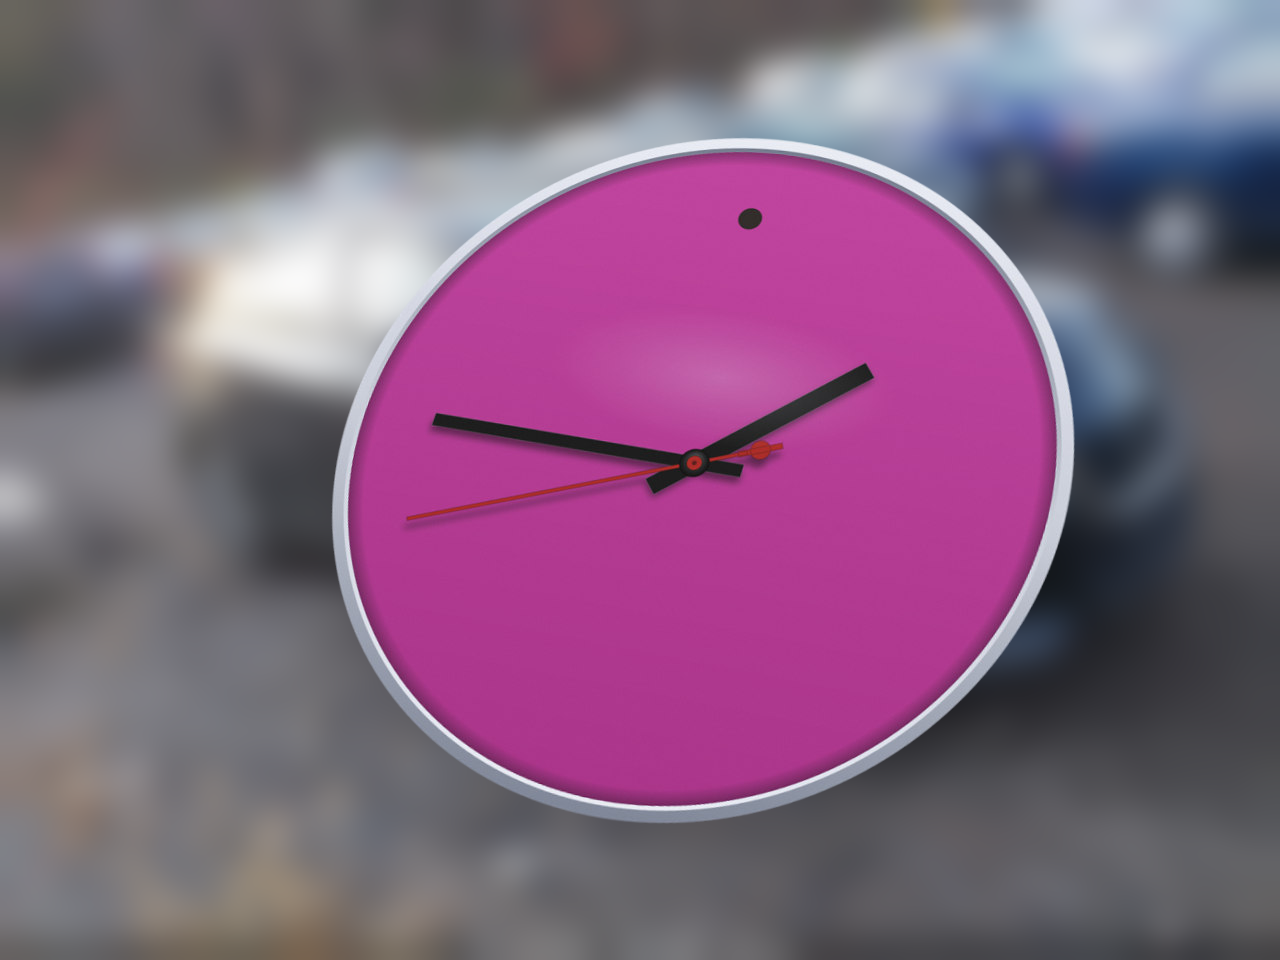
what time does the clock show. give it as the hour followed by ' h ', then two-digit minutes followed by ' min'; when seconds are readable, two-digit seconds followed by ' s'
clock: 1 h 45 min 42 s
